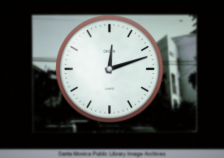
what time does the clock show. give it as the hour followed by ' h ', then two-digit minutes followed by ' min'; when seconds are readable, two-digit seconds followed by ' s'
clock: 12 h 12 min
